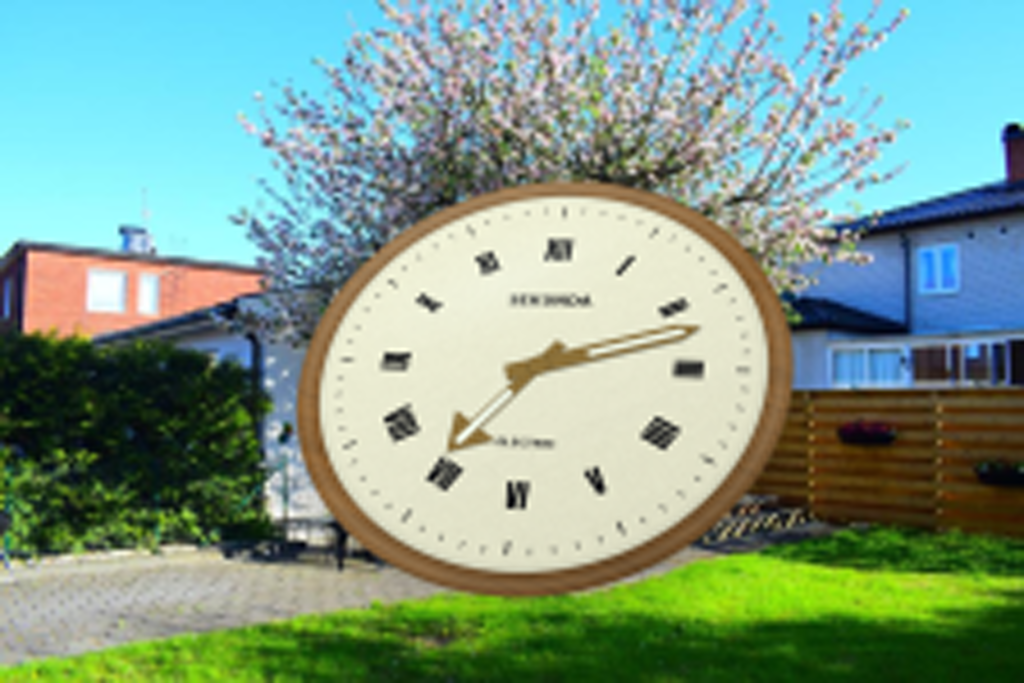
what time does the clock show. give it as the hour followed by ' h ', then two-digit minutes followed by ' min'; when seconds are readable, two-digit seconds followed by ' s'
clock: 7 h 12 min
